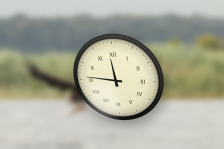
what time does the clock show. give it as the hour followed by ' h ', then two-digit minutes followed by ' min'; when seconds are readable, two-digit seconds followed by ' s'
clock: 11 h 46 min
